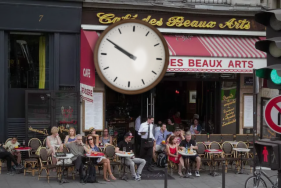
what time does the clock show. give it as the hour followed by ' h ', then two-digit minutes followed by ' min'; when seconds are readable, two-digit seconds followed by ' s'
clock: 9 h 50 min
